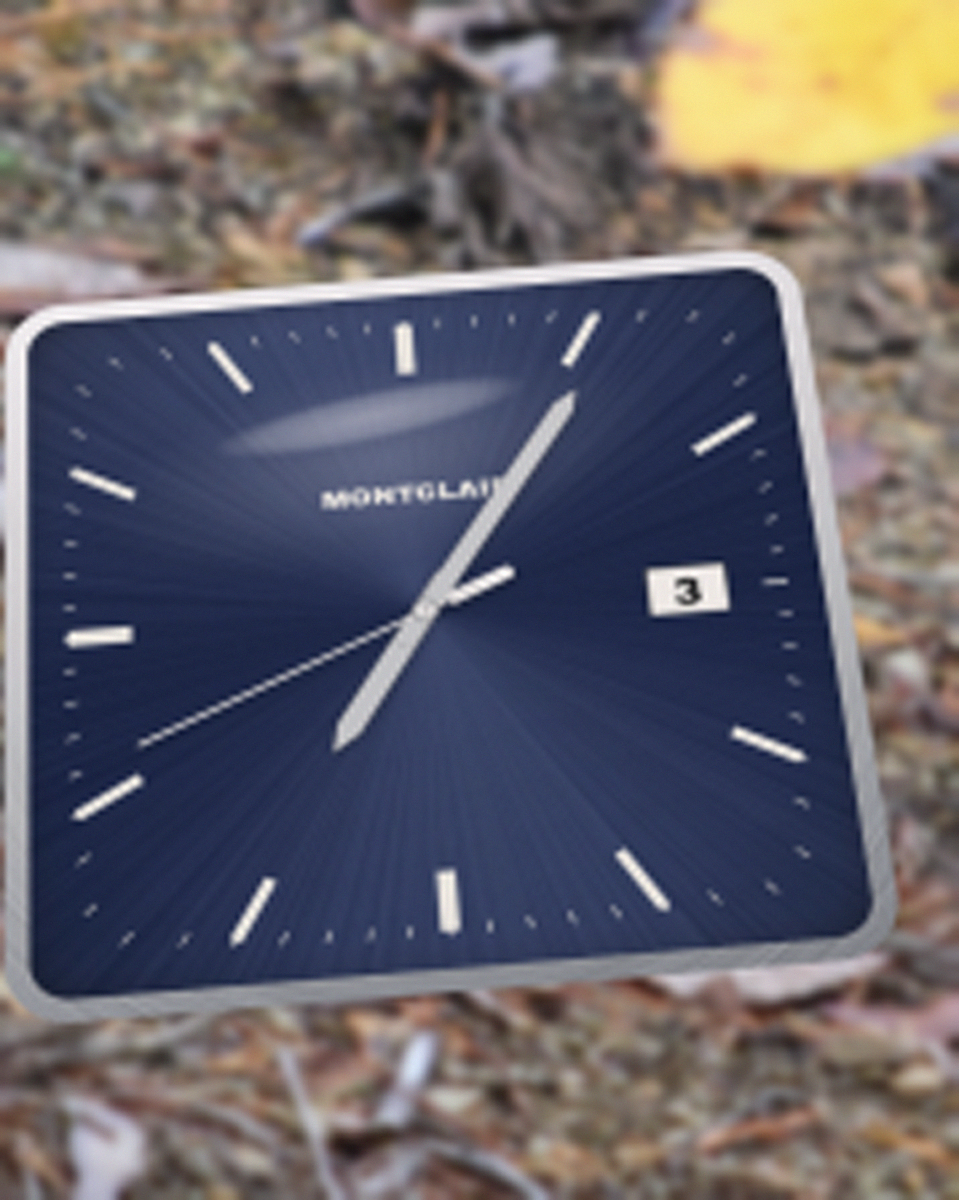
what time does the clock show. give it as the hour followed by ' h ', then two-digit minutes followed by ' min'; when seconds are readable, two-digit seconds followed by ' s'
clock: 7 h 05 min 41 s
